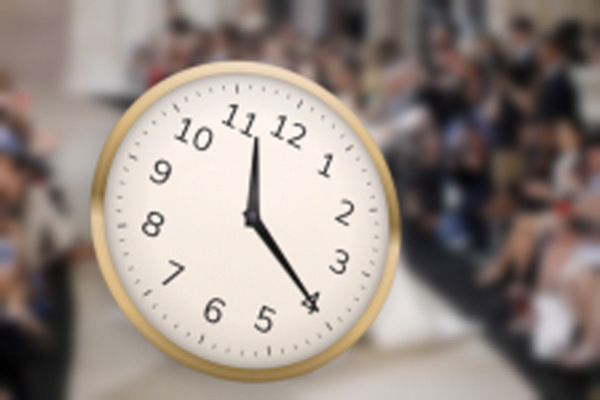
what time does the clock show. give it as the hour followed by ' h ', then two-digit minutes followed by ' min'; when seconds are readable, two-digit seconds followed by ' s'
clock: 11 h 20 min
